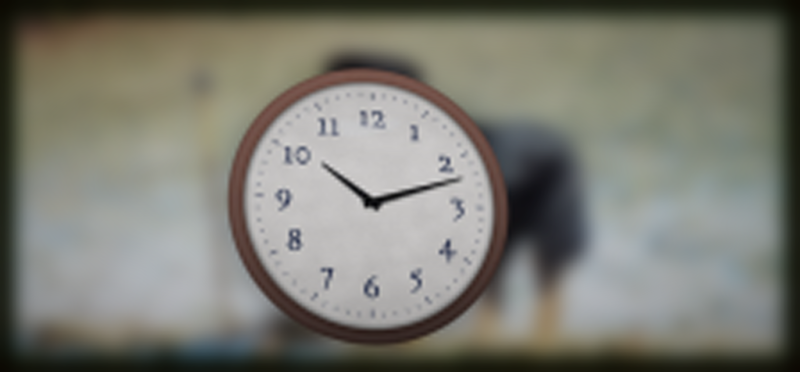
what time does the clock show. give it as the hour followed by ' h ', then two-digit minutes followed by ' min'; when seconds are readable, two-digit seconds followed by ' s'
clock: 10 h 12 min
